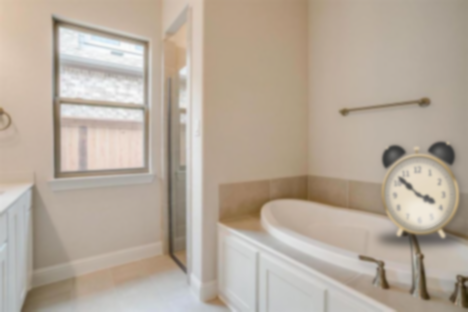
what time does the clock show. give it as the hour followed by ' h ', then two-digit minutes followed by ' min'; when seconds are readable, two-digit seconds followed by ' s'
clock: 3 h 52 min
